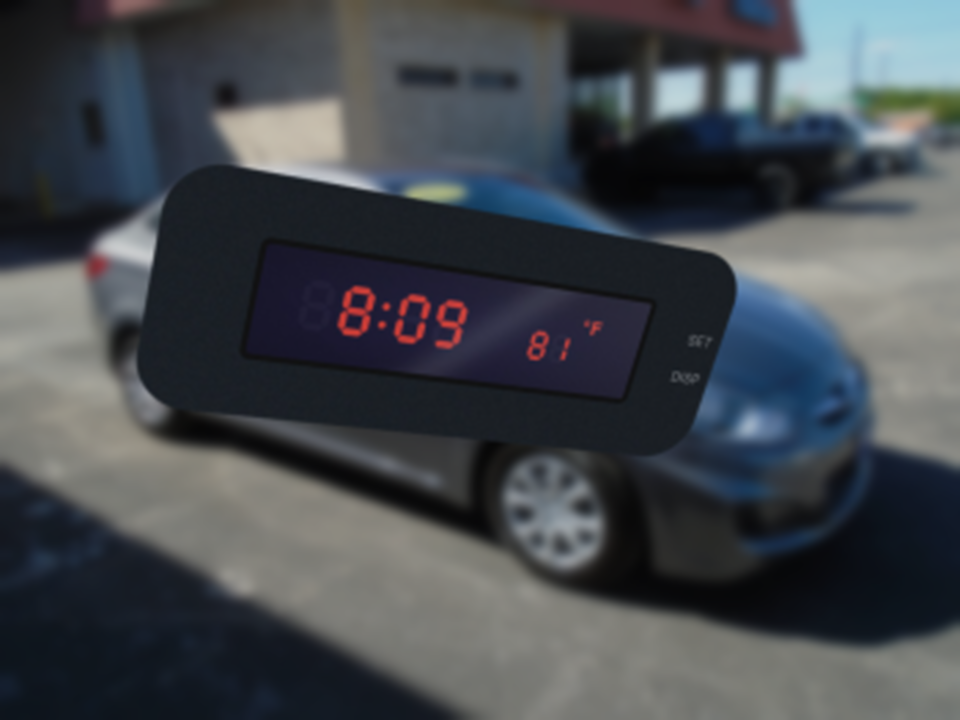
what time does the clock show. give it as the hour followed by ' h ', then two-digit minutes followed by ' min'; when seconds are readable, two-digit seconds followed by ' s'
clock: 8 h 09 min
